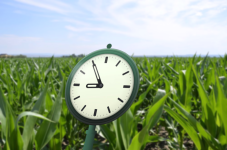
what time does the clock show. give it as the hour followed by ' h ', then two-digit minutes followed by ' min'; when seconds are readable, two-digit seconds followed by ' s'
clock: 8 h 55 min
